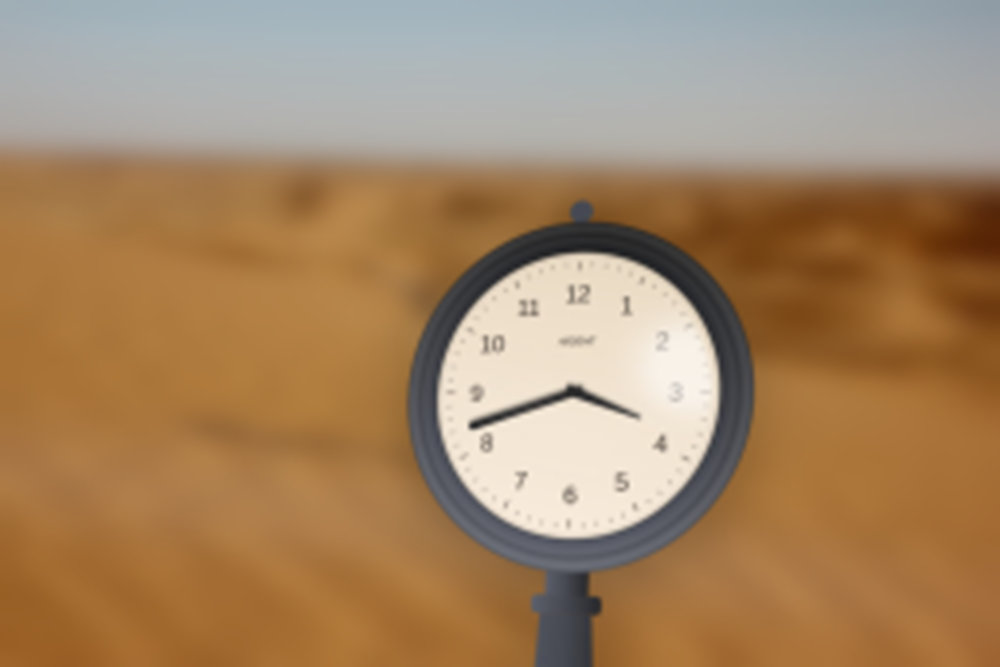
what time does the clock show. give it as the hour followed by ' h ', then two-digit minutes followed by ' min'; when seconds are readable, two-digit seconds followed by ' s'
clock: 3 h 42 min
